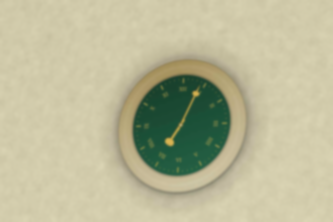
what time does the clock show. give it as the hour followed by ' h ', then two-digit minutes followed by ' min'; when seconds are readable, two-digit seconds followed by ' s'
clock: 7 h 04 min
